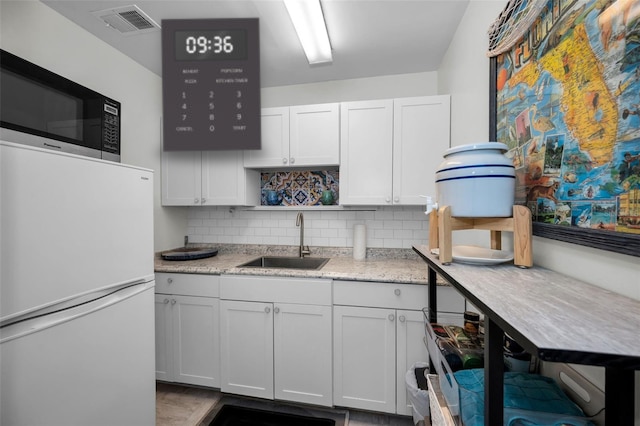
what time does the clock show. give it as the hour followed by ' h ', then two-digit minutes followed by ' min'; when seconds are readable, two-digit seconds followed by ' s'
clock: 9 h 36 min
